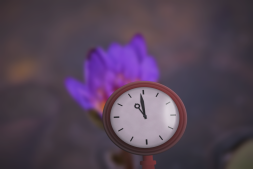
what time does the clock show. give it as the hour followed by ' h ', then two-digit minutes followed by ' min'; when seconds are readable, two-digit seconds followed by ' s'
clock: 10 h 59 min
